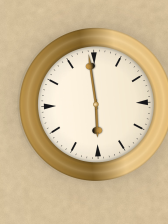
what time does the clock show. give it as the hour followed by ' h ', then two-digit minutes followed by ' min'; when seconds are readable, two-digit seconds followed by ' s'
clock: 5 h 59 min
